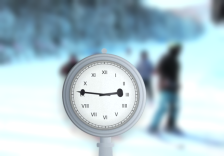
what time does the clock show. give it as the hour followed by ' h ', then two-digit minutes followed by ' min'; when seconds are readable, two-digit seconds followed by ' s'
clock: 2 h 46 min
